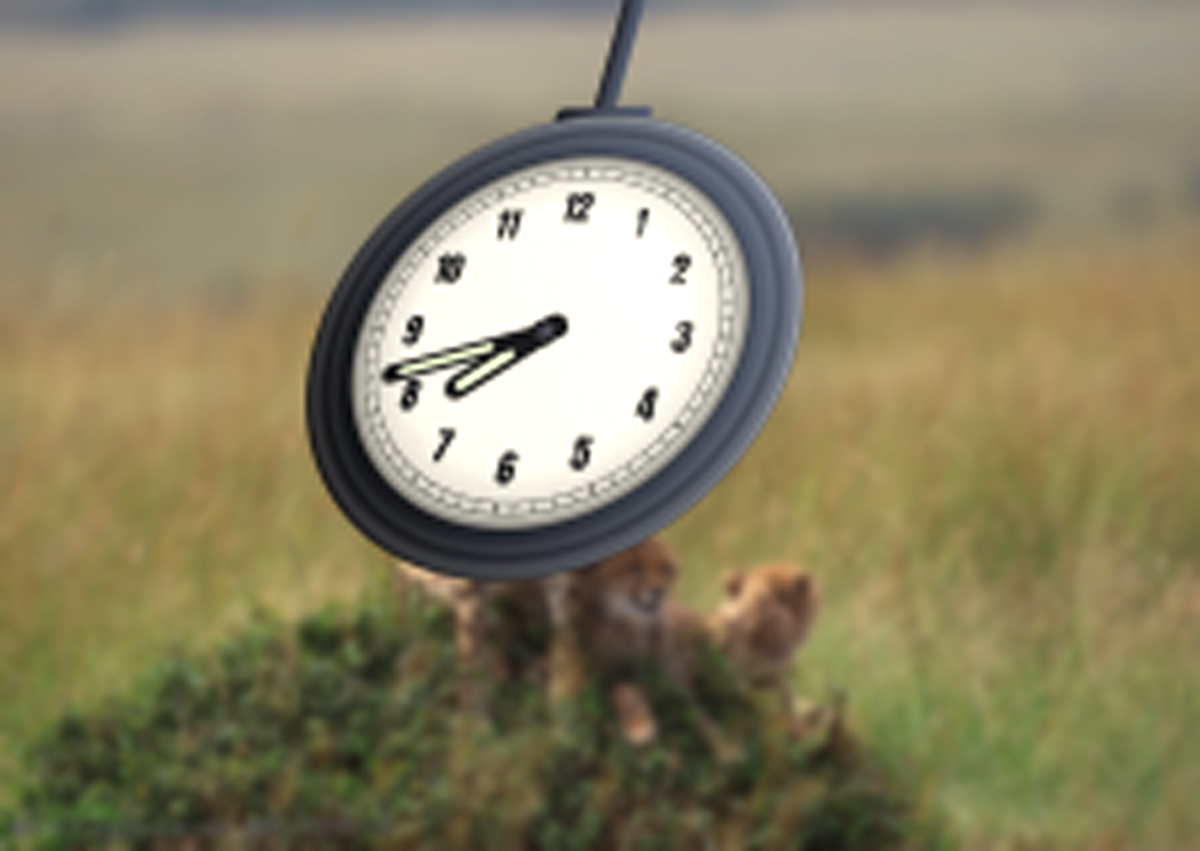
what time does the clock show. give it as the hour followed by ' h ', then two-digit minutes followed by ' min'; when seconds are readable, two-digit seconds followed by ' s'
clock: 7 h 42 min
